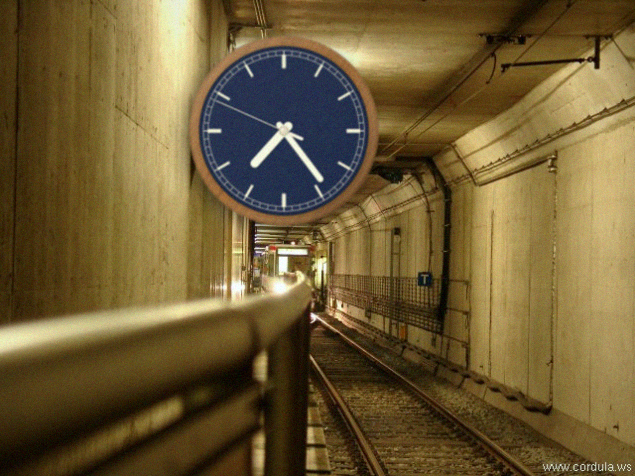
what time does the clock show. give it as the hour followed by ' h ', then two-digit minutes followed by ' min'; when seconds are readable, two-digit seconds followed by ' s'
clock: 7 h 23 min 49 s
